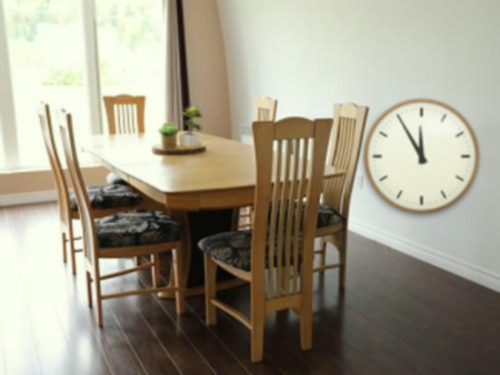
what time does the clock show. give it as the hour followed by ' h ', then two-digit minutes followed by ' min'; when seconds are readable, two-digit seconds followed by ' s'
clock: 11 h 55 min
